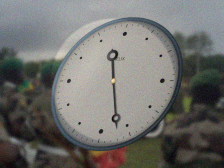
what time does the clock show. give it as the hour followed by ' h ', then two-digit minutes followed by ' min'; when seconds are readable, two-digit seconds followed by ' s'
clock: 11 h 27 min
